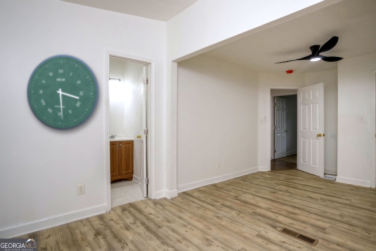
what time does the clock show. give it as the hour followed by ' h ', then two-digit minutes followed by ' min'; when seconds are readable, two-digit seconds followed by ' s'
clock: 3 h 29 min
